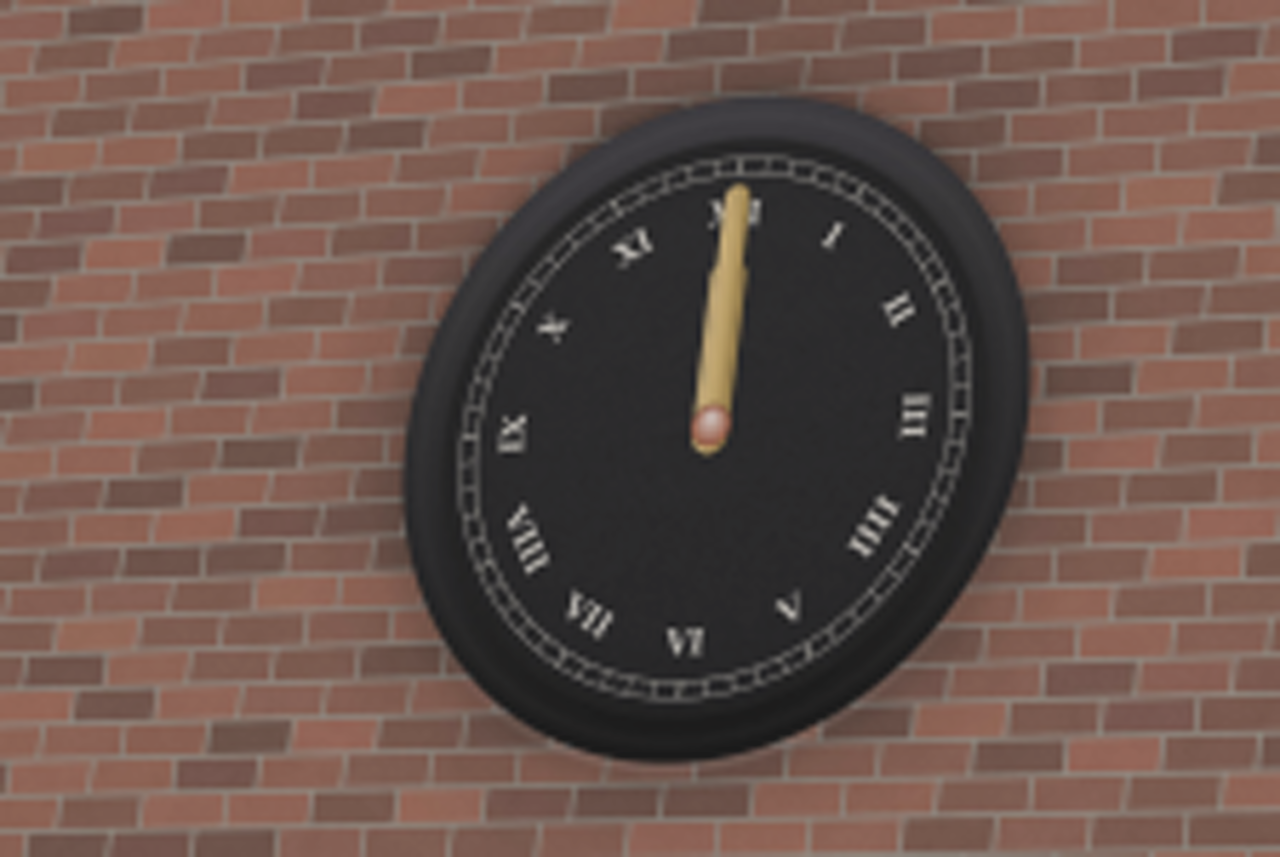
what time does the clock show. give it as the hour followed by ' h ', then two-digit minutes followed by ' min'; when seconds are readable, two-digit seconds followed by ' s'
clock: 12 h 00 min
